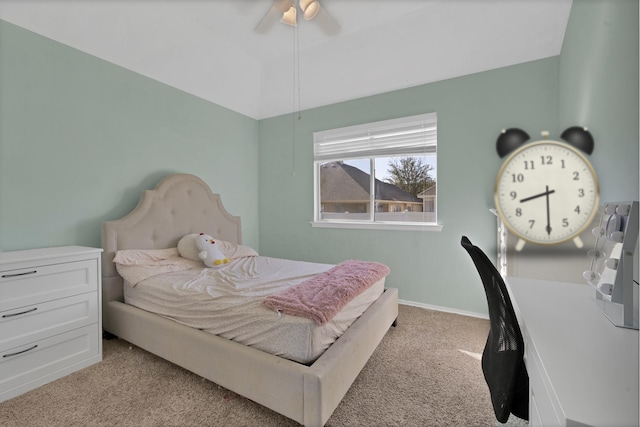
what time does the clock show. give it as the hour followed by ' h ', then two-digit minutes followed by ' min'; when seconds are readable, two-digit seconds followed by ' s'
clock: 8 h 30 min
